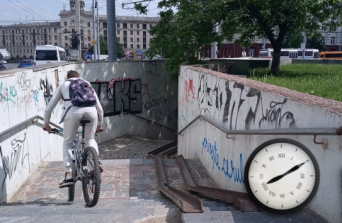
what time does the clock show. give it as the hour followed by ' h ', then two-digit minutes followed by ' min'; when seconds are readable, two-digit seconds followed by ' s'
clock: 8 h 10 min
